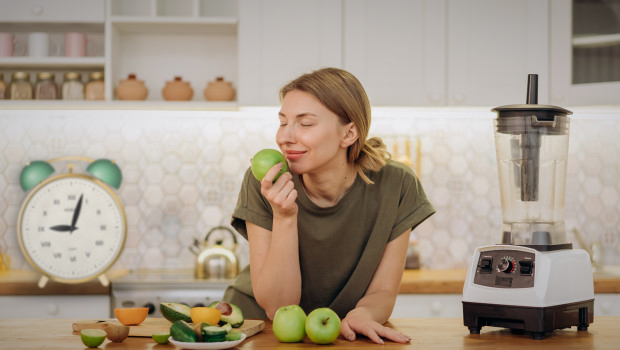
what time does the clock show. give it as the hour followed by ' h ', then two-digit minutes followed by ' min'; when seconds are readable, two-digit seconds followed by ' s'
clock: 9 h 03 min
